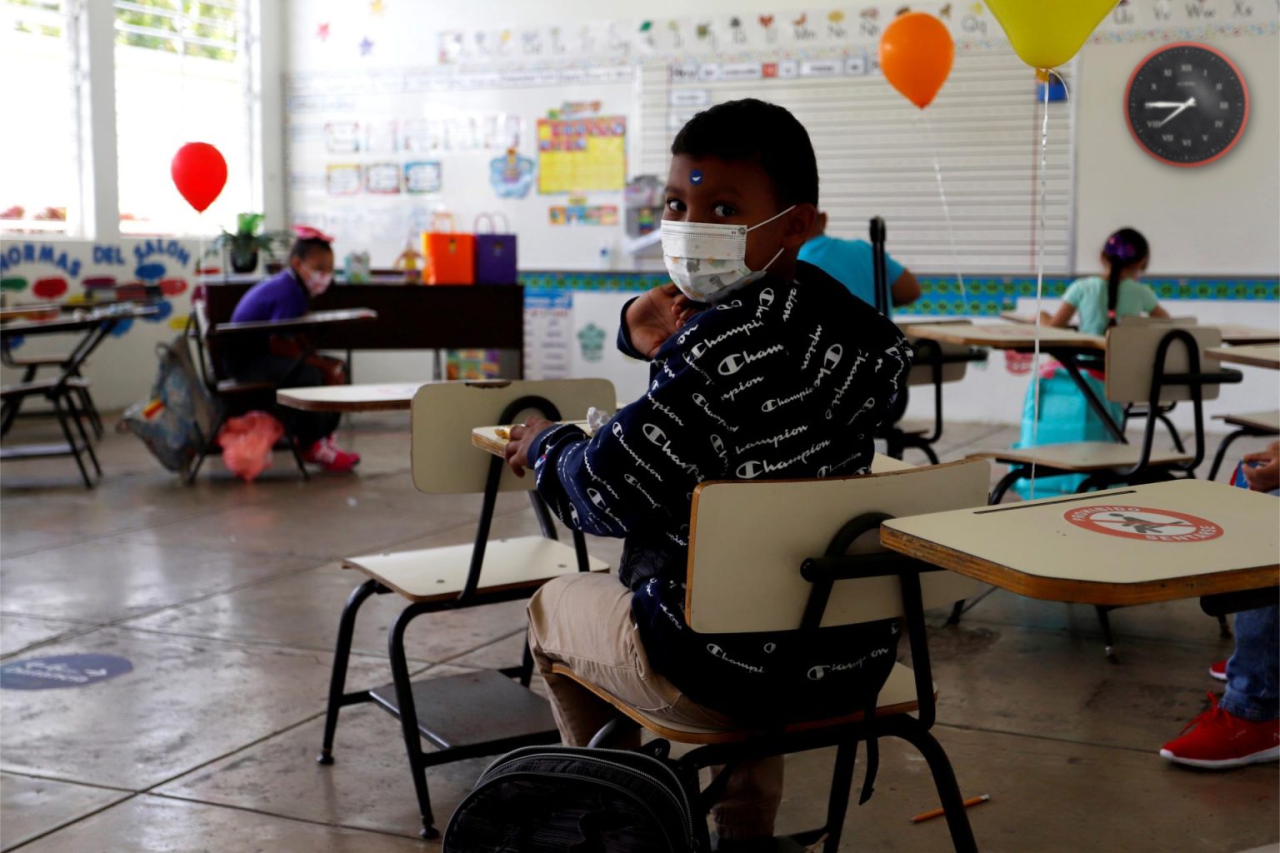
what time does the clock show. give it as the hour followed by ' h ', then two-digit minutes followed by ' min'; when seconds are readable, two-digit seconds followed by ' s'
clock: 7 h 45 min
